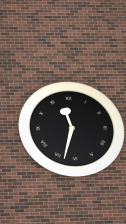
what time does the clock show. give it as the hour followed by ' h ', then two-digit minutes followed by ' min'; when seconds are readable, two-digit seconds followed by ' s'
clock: 11 h 33 min
